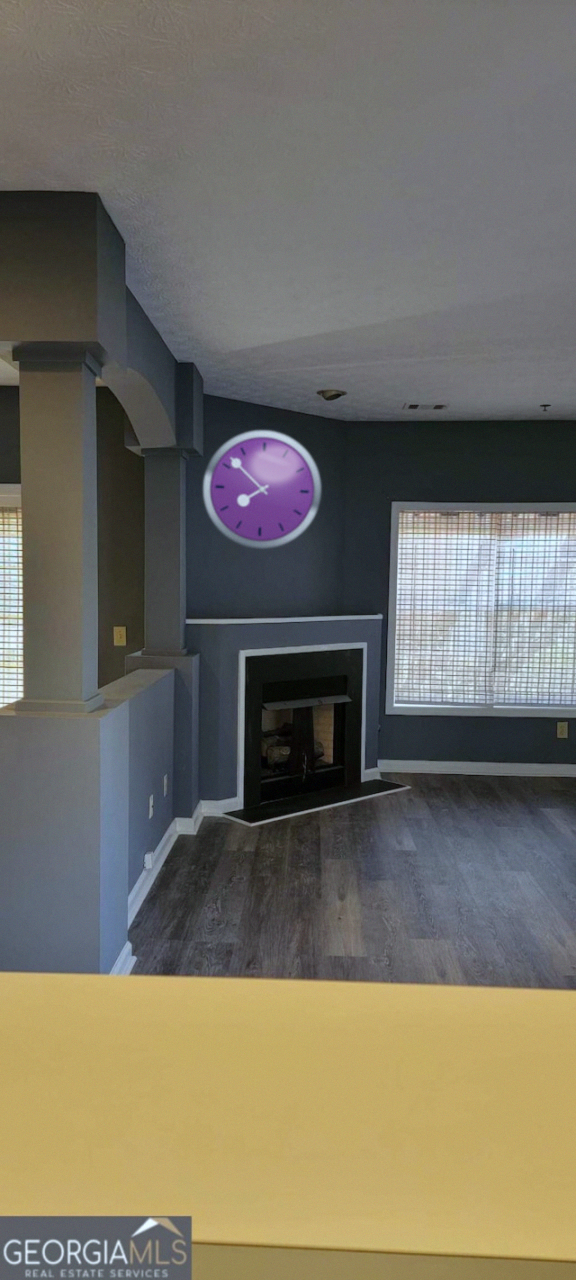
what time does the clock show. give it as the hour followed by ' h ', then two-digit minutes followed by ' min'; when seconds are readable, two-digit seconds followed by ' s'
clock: 7 h 52 min
